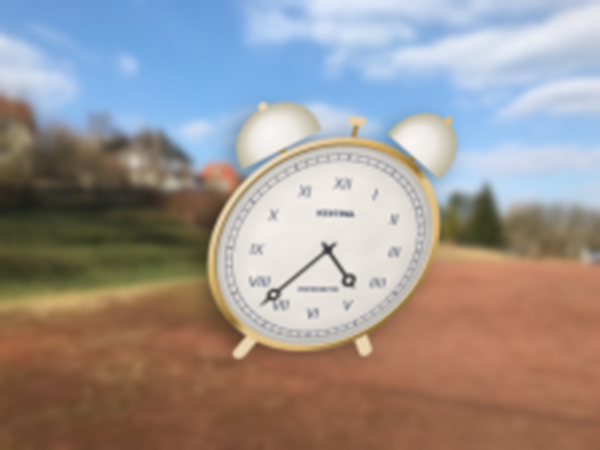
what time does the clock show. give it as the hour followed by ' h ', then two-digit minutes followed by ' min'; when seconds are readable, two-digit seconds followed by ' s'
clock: 4 h 37 min
